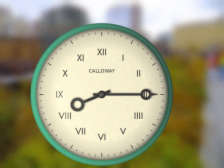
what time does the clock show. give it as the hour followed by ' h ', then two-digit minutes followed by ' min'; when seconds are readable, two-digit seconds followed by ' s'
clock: 8 h 15 min
